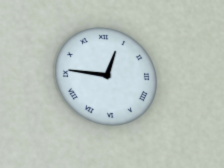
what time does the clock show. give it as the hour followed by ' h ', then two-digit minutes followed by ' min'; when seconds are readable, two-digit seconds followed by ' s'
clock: 12 h 46 min
